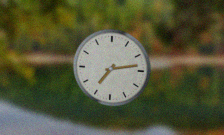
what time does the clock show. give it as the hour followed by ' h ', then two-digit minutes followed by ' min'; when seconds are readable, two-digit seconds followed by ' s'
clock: 7 h 13 min
